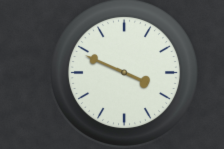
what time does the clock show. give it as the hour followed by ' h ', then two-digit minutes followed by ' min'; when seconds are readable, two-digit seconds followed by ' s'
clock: 3 h 49 min
